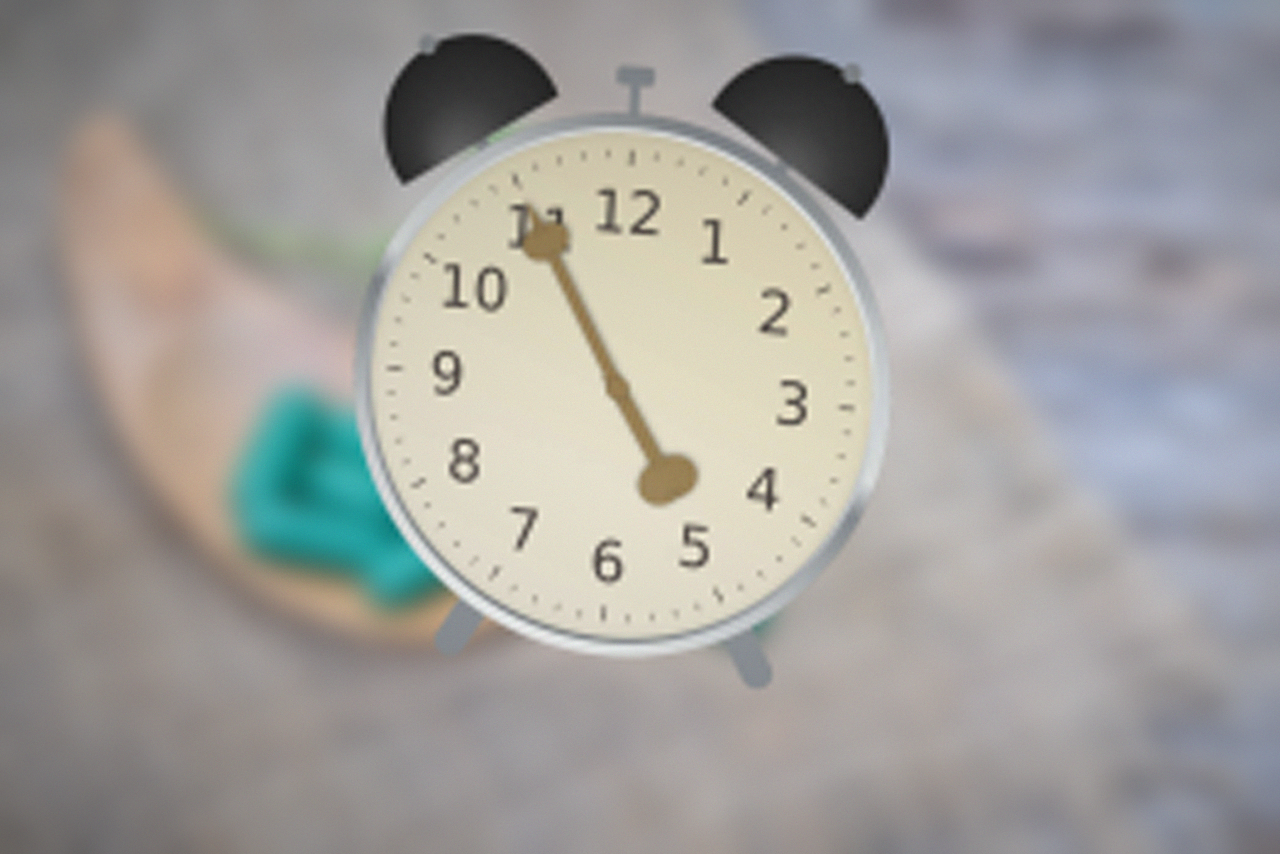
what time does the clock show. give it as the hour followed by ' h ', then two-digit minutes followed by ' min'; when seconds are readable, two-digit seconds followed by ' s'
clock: 4 h 55 min
